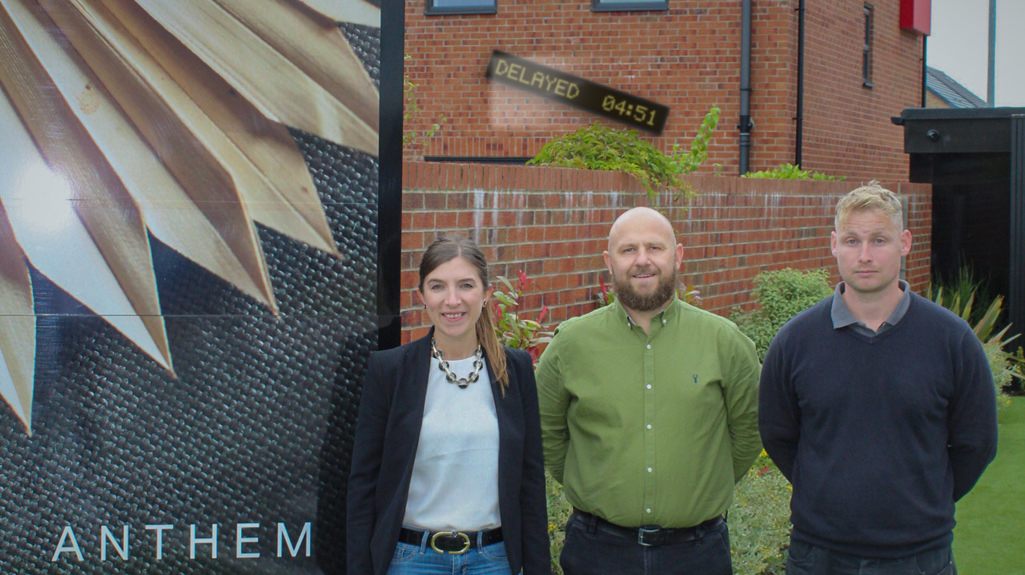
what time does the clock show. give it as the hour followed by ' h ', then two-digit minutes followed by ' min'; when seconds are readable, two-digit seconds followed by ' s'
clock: 4 h 51 min
